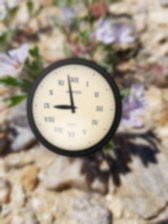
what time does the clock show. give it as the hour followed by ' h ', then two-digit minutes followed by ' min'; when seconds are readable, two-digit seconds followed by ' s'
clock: 8 h 58 min
